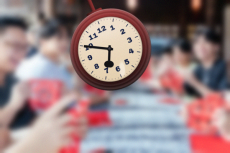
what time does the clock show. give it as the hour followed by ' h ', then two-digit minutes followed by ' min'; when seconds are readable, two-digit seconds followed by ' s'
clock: 6 h 50 min
